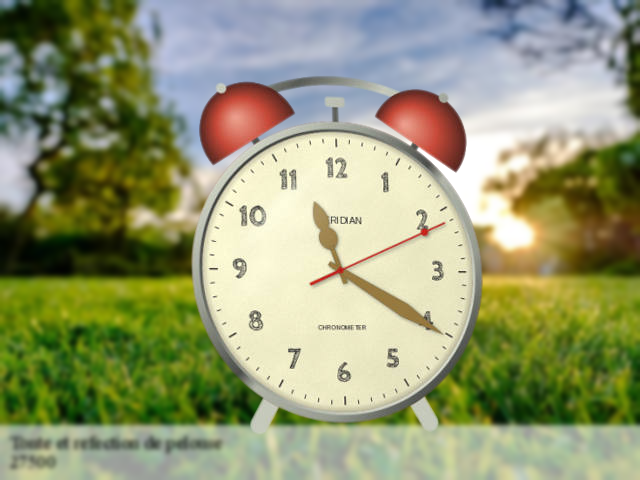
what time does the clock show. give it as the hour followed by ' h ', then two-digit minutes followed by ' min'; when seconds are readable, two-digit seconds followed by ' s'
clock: 11 h 20 min 11 s
